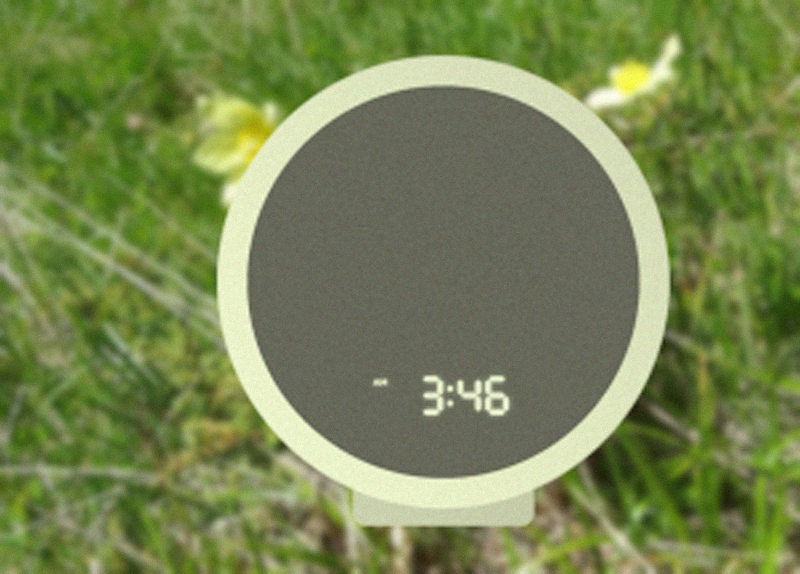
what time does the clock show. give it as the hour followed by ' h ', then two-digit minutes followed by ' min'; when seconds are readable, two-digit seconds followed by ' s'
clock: 3 h 46 min
